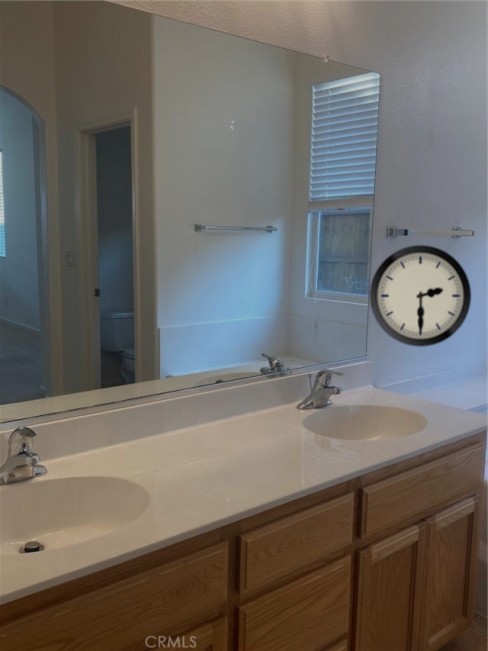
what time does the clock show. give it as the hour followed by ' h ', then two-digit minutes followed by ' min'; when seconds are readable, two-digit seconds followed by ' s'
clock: 2 h 30 min
